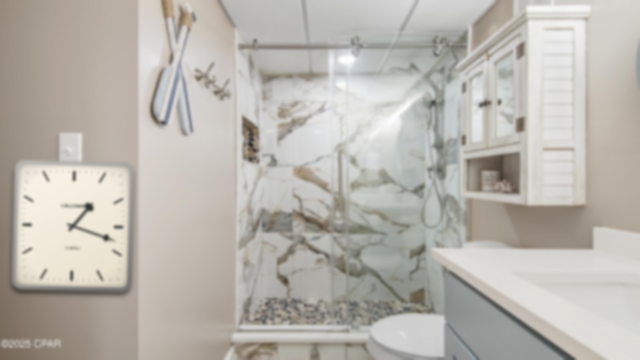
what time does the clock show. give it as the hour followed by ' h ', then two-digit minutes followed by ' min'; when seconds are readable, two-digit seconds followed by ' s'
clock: 1 h 18 min
